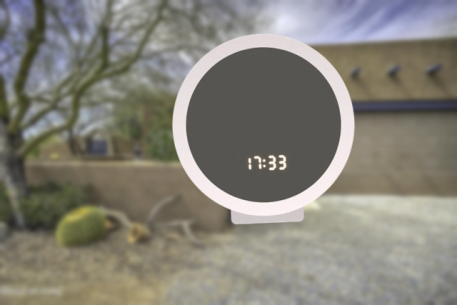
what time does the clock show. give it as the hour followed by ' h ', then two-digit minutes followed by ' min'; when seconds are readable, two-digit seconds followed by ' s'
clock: 17 h 33 min
